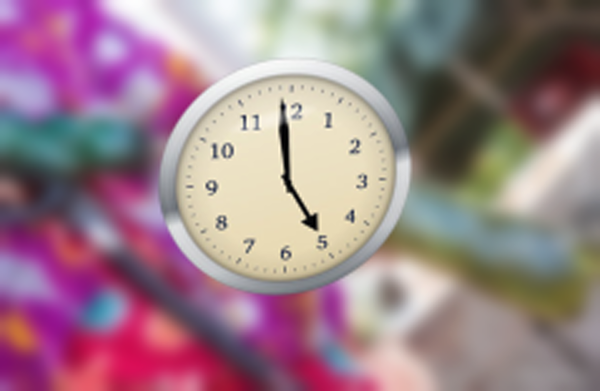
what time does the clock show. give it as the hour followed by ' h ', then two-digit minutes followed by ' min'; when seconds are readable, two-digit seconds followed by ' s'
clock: 4 h 59 min
